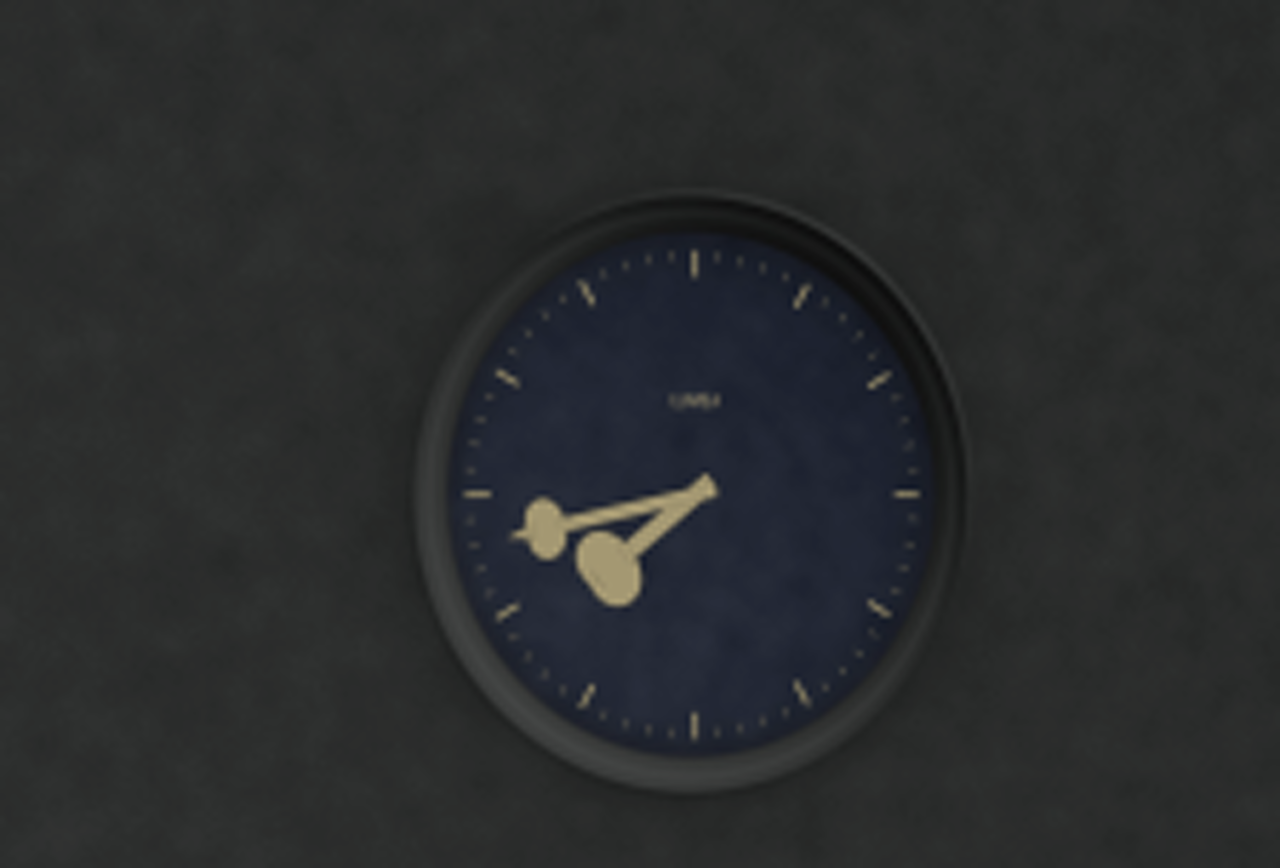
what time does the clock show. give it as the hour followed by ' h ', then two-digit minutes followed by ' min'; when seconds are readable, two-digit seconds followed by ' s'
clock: 7 h 43 min
